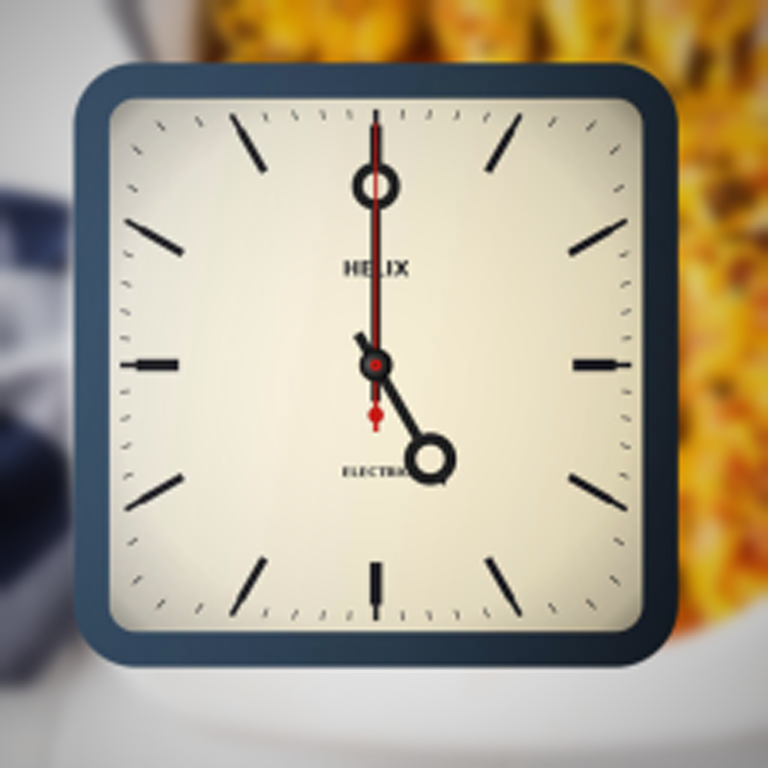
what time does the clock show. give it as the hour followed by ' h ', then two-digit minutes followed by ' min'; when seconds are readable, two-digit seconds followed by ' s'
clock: 5 h 00 min 00 s
